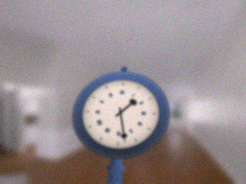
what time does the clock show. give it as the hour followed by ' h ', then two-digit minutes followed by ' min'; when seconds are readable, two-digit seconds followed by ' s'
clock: 1 h 28 min
